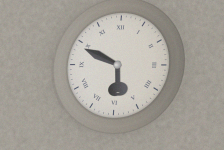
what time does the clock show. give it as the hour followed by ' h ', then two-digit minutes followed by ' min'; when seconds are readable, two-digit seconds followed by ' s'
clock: 5 h 49 min
